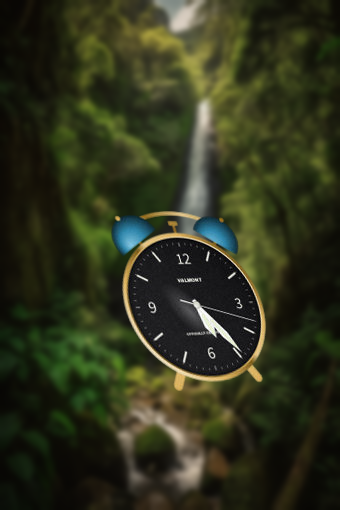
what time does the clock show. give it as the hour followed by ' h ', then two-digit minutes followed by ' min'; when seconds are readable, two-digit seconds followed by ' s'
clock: 5 h 24 min 18 s
